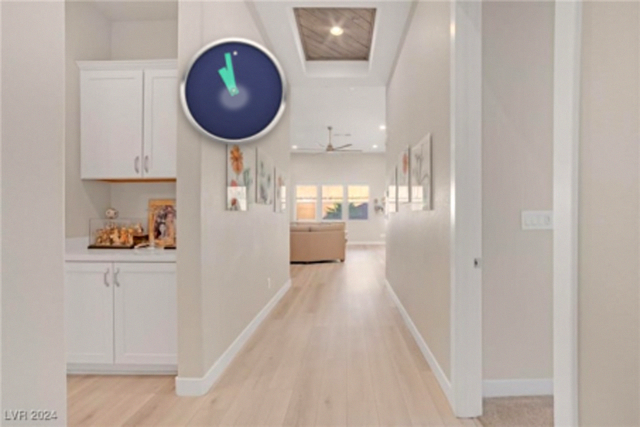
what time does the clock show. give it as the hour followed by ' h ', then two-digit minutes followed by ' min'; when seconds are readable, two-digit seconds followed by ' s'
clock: 10 h 58 min
